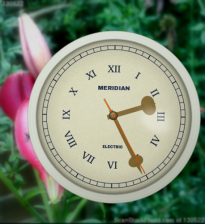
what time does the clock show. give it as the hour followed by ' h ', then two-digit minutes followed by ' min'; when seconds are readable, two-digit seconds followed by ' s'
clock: 2 h 25 min 25 s
